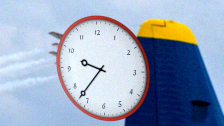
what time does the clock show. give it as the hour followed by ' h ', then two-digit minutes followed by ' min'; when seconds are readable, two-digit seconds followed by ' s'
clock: 9 h 37 min
